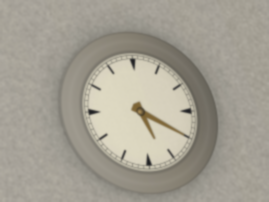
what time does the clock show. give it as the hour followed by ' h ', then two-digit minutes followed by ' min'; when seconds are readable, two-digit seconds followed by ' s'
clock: 5 h 20 min
